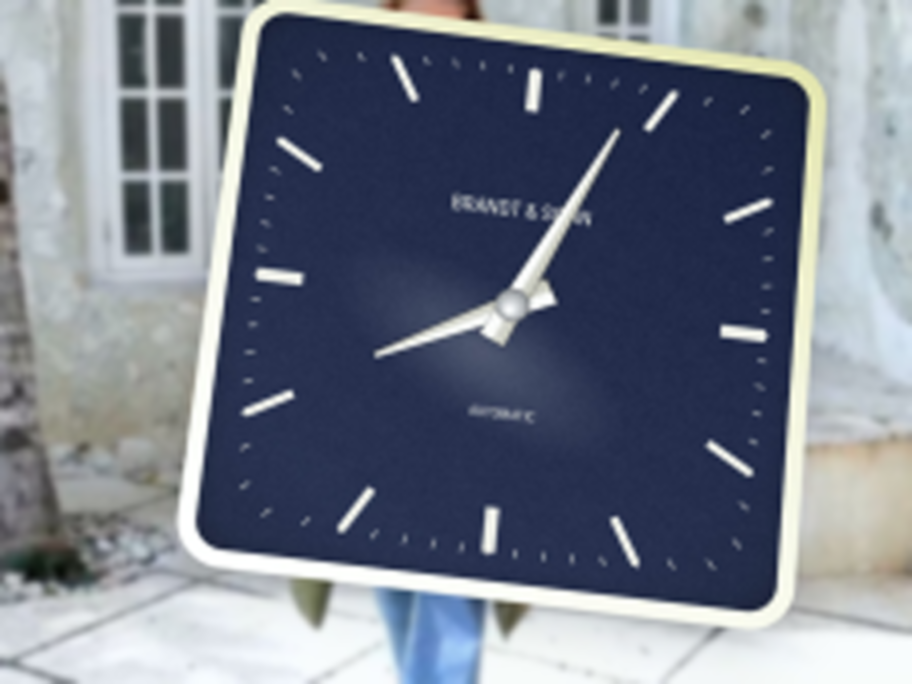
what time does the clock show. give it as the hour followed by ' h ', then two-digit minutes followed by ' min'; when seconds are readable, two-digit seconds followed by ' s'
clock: 8 h 04 min
